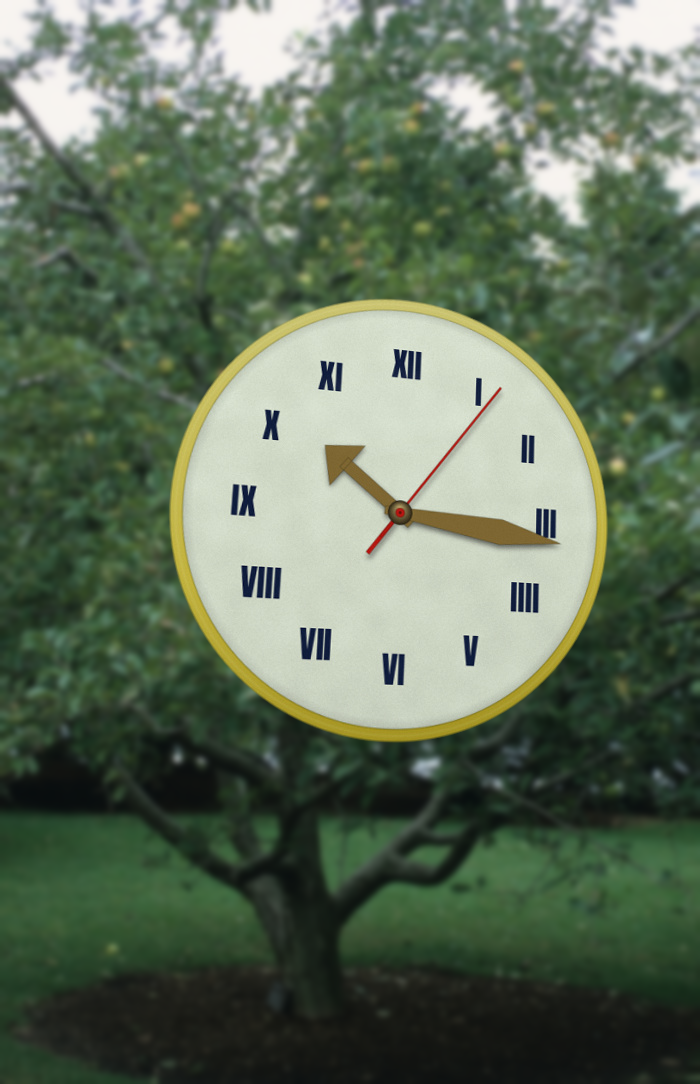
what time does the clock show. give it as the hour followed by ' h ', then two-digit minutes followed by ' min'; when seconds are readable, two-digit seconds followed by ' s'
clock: 10 h 16 min 06 s
